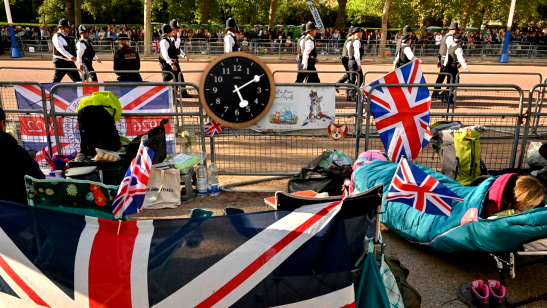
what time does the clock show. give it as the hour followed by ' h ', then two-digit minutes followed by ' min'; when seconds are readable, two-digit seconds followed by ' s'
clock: 5 h 10 min
